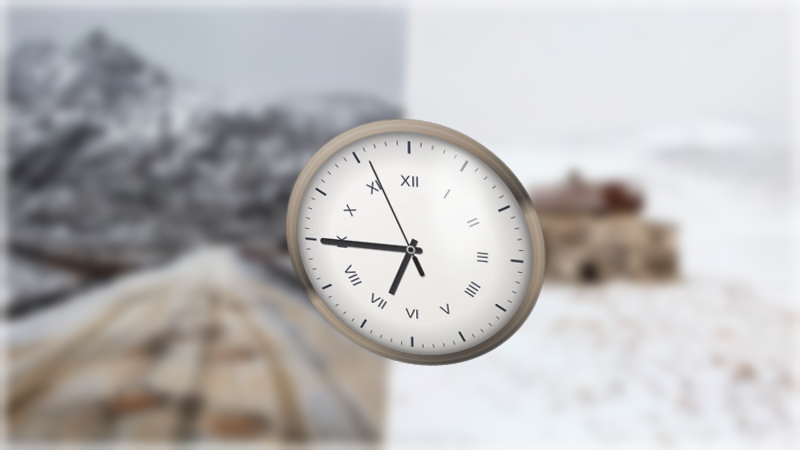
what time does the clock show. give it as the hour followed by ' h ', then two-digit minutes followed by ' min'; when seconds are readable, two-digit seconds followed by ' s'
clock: 6 h 44 min 56 s
